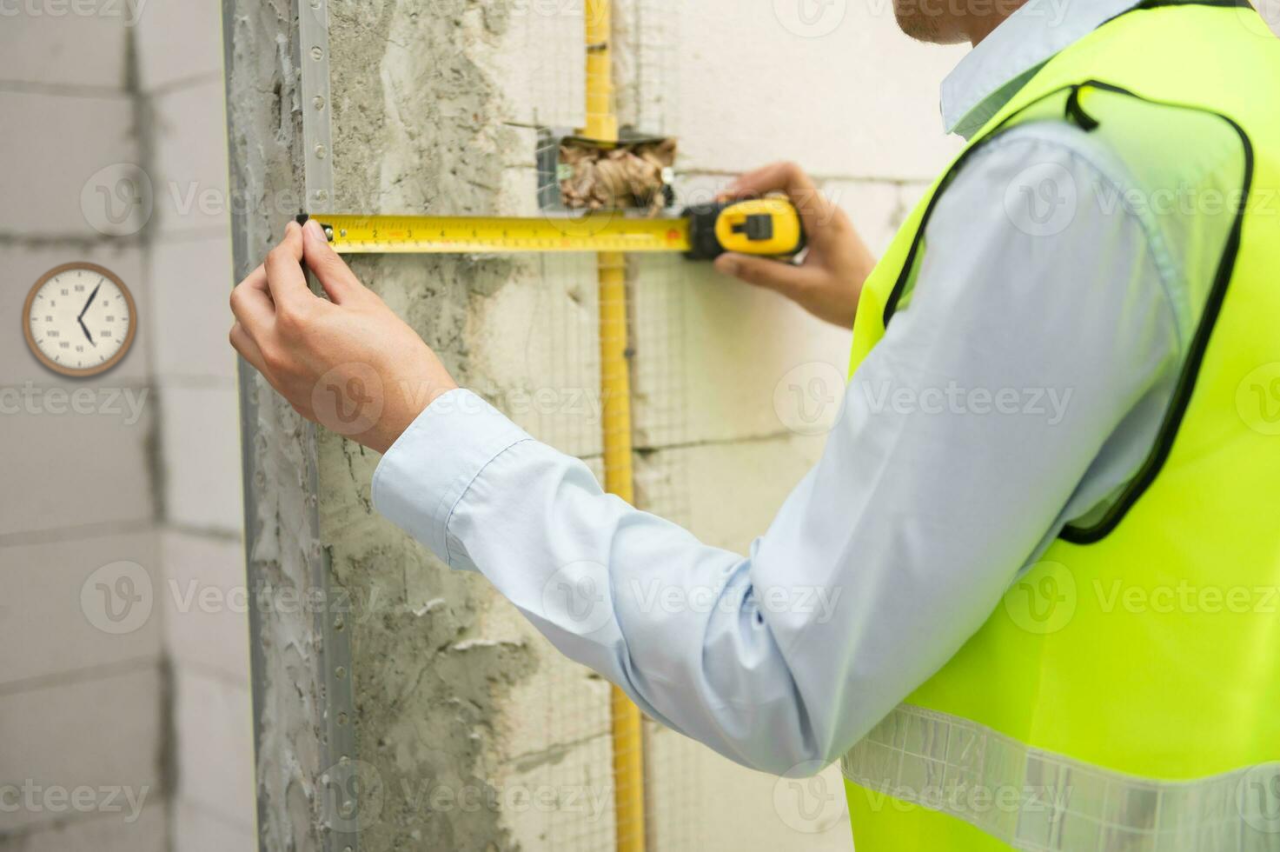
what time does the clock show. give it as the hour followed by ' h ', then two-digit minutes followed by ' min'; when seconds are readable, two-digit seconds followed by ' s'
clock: 5 h 05 min
